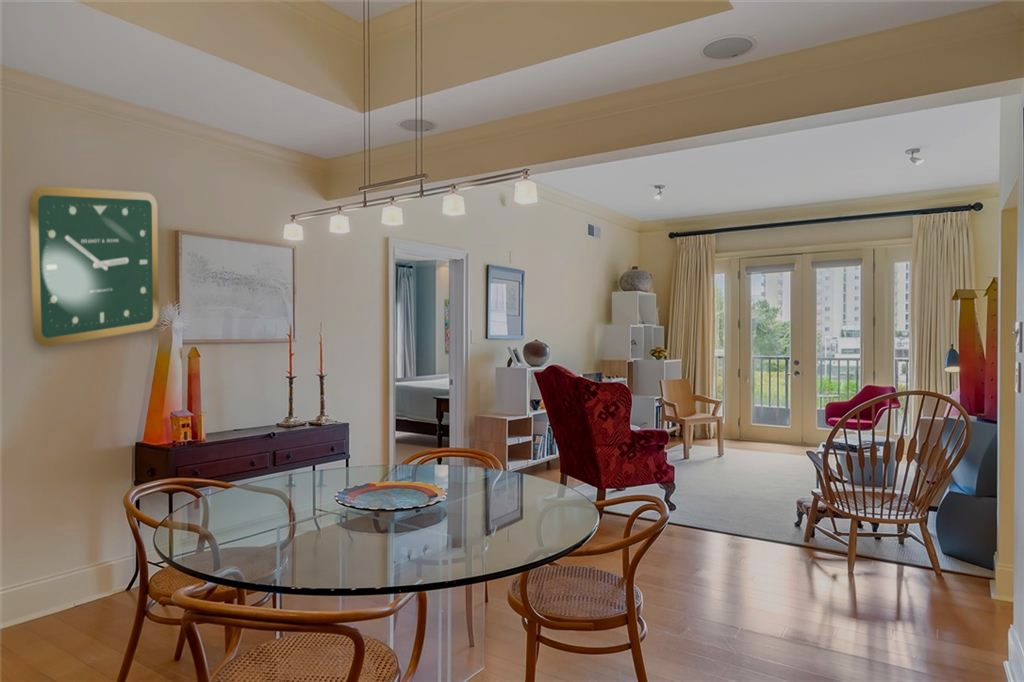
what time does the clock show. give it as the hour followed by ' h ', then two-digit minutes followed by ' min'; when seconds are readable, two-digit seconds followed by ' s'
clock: 2 h 51 min
